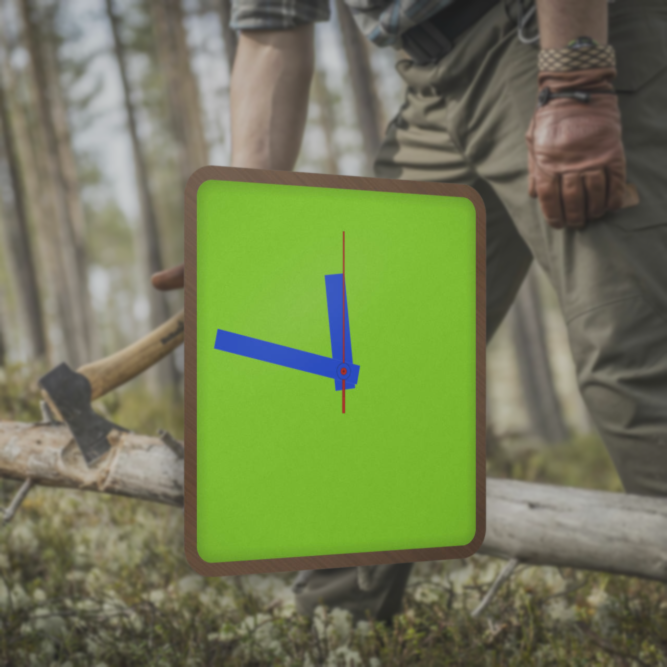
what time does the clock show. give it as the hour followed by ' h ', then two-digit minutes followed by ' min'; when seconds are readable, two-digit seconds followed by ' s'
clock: 11 h 47 min 00 s
